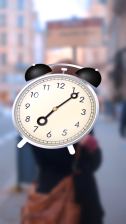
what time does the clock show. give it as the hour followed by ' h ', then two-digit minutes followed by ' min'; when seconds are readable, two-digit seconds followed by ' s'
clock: 7 h 07 min
